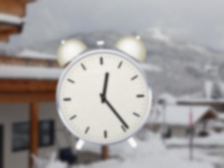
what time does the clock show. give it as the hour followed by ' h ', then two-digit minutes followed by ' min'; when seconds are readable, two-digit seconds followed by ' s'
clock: 12 h 24 min
